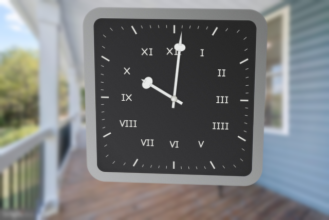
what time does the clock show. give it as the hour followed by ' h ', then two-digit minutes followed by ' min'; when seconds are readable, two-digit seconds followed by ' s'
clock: 10 h 01 min
